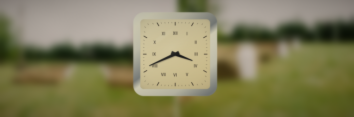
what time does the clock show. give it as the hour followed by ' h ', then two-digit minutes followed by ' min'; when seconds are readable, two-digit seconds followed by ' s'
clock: 3 h 41 min
